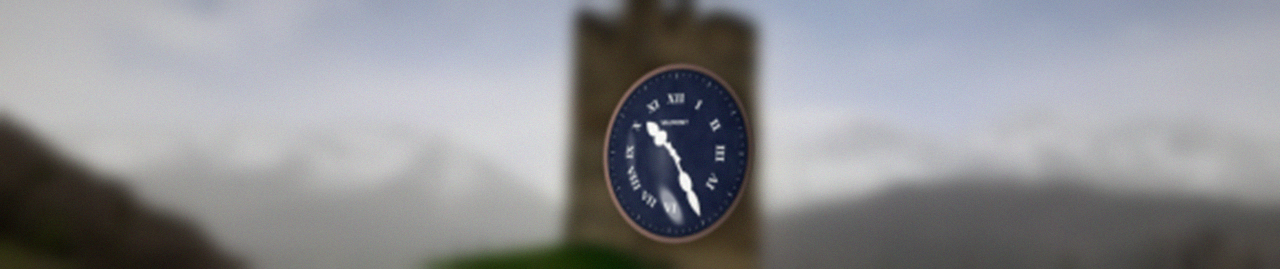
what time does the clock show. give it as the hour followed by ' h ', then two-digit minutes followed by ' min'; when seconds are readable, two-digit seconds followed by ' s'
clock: 10 h 25 min
